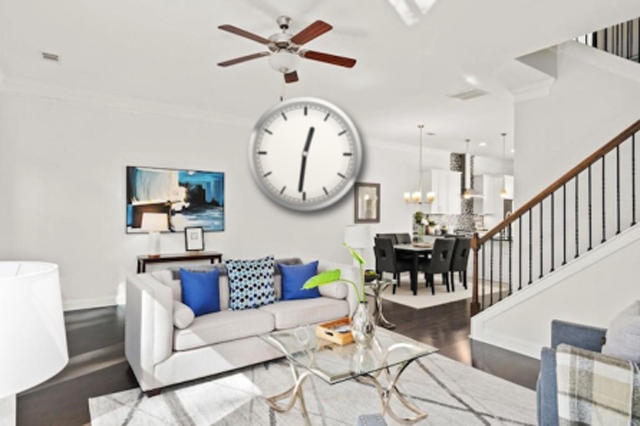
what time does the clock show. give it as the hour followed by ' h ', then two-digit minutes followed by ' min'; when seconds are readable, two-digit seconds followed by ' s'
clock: 12 h 31 min
